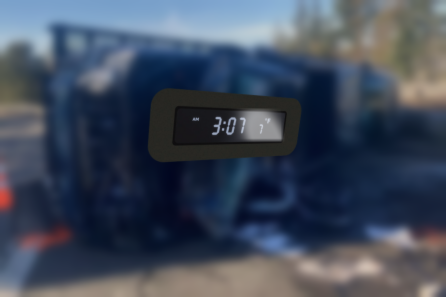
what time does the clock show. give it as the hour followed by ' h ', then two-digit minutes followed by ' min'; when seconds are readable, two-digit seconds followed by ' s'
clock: 3 h 07 min
